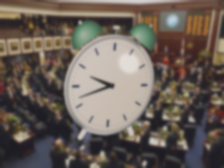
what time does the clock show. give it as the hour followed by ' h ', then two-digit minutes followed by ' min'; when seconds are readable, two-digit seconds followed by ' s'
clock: 9 h 42 min
